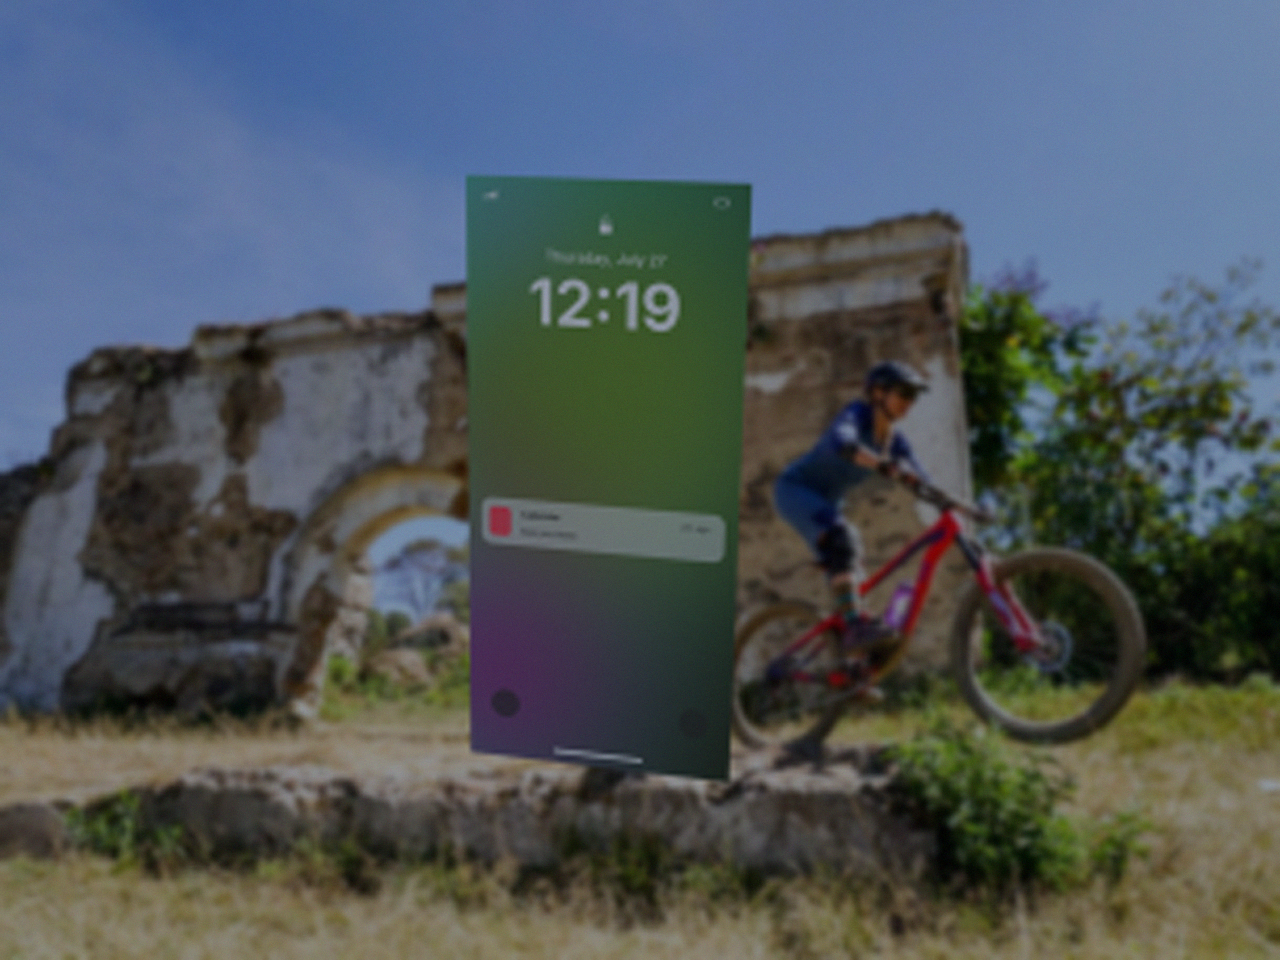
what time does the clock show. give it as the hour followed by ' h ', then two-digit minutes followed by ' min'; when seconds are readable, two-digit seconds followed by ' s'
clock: 12 h 19 min
